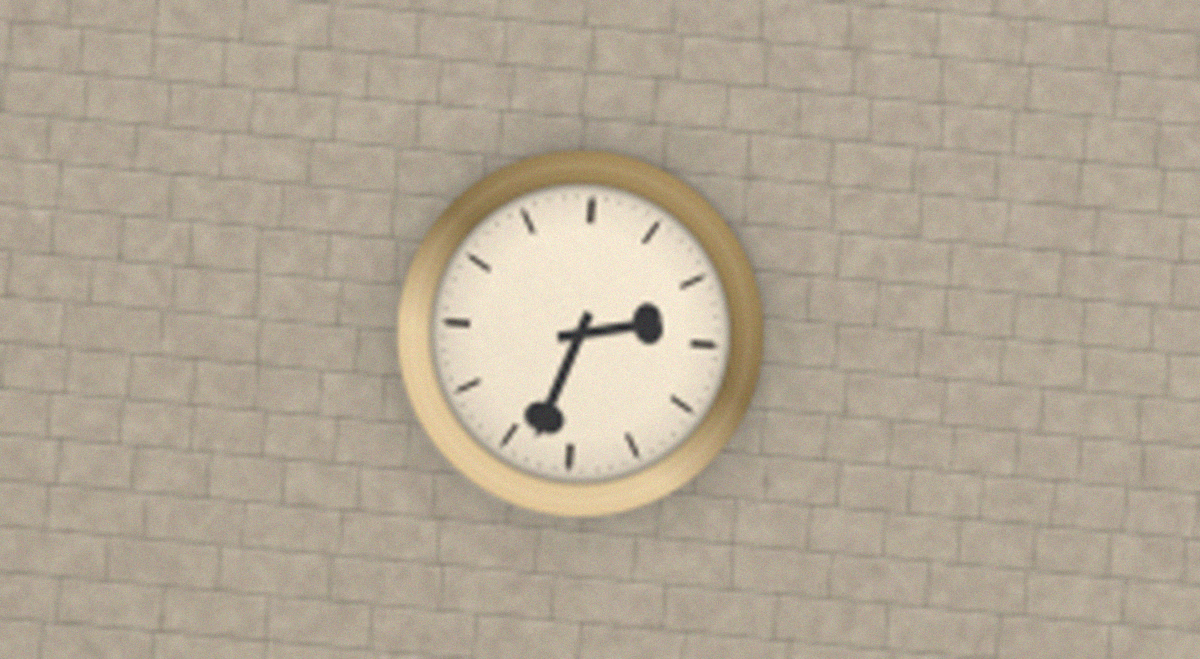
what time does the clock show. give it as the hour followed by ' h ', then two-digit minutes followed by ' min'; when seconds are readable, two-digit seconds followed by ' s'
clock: 2 h 33 min
